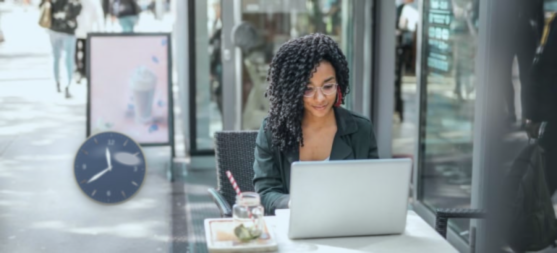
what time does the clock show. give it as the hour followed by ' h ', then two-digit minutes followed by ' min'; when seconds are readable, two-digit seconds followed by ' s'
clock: 11 h 39 min
